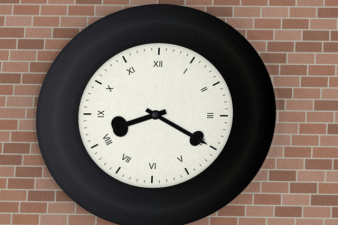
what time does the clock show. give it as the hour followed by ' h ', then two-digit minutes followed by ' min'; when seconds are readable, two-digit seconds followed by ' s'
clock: 8 h 20 min
